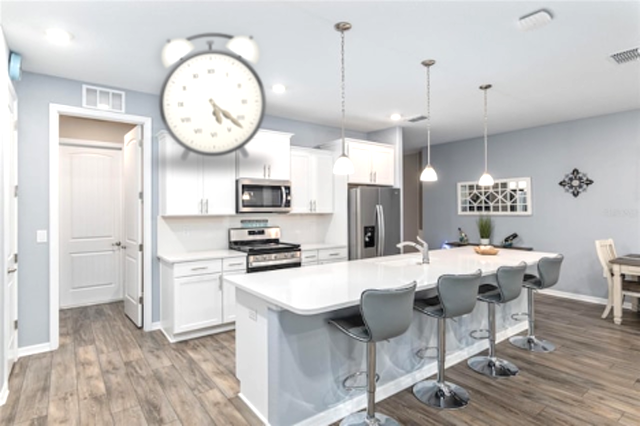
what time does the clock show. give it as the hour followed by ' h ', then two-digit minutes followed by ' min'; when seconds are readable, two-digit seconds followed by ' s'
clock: 5 h 22 min
